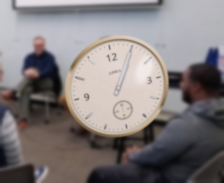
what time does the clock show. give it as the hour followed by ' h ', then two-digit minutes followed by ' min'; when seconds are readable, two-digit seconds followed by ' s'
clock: 1 h 05 min
